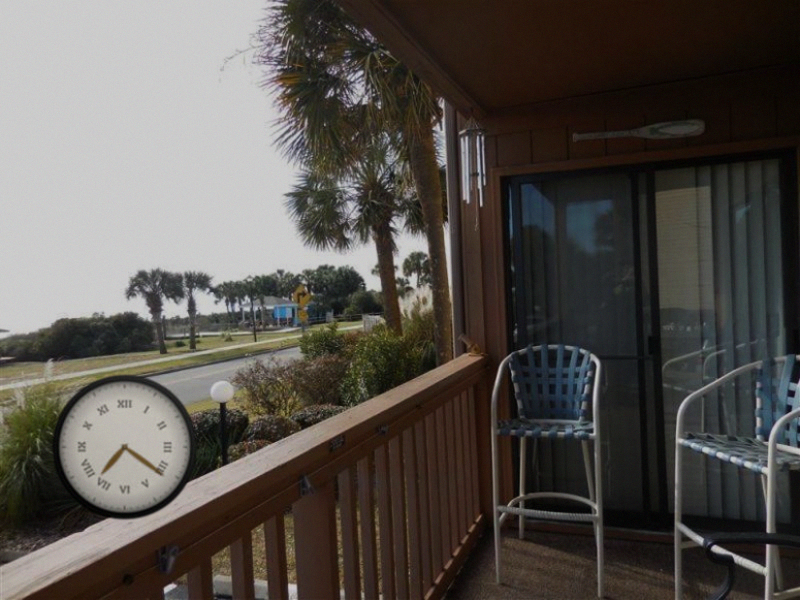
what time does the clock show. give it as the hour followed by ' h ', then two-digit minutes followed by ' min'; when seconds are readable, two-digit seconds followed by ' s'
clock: 7 h 21 min
